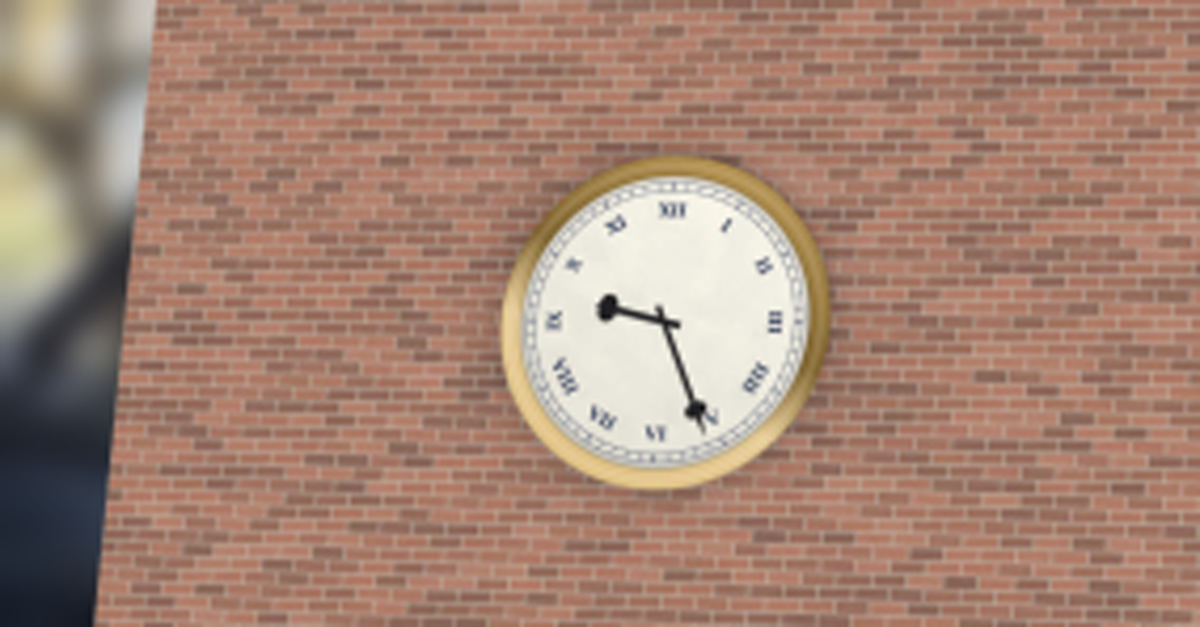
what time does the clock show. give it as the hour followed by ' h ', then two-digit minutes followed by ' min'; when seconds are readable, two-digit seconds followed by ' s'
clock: 9 h 26 min
